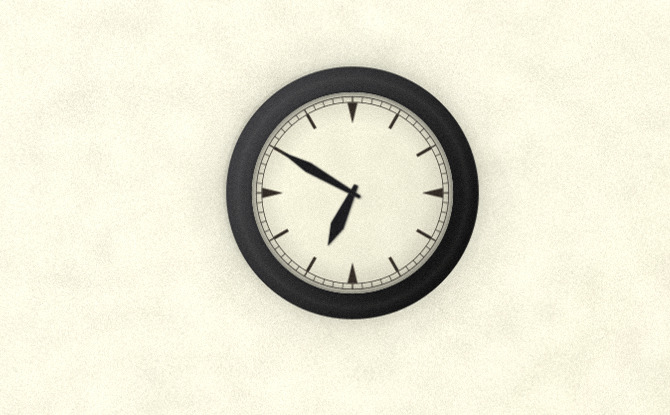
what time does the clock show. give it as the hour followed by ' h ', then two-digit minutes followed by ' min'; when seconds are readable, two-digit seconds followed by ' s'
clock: 6 h 50 min
